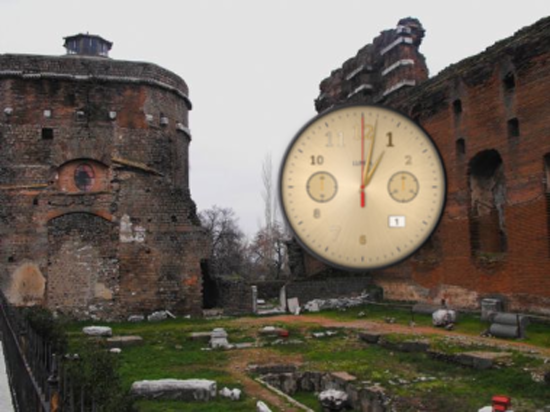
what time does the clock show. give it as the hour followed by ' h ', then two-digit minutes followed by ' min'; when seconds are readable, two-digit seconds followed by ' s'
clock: 1 h 02 min
